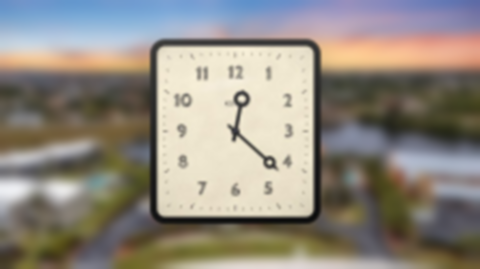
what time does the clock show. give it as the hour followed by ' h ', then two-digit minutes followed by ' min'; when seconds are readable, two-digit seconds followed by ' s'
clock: 12 h 22 min
